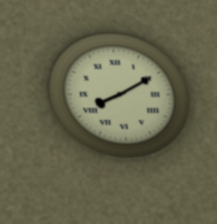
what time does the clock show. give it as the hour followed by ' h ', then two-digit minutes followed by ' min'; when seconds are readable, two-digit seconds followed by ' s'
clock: 8 h 10 min
